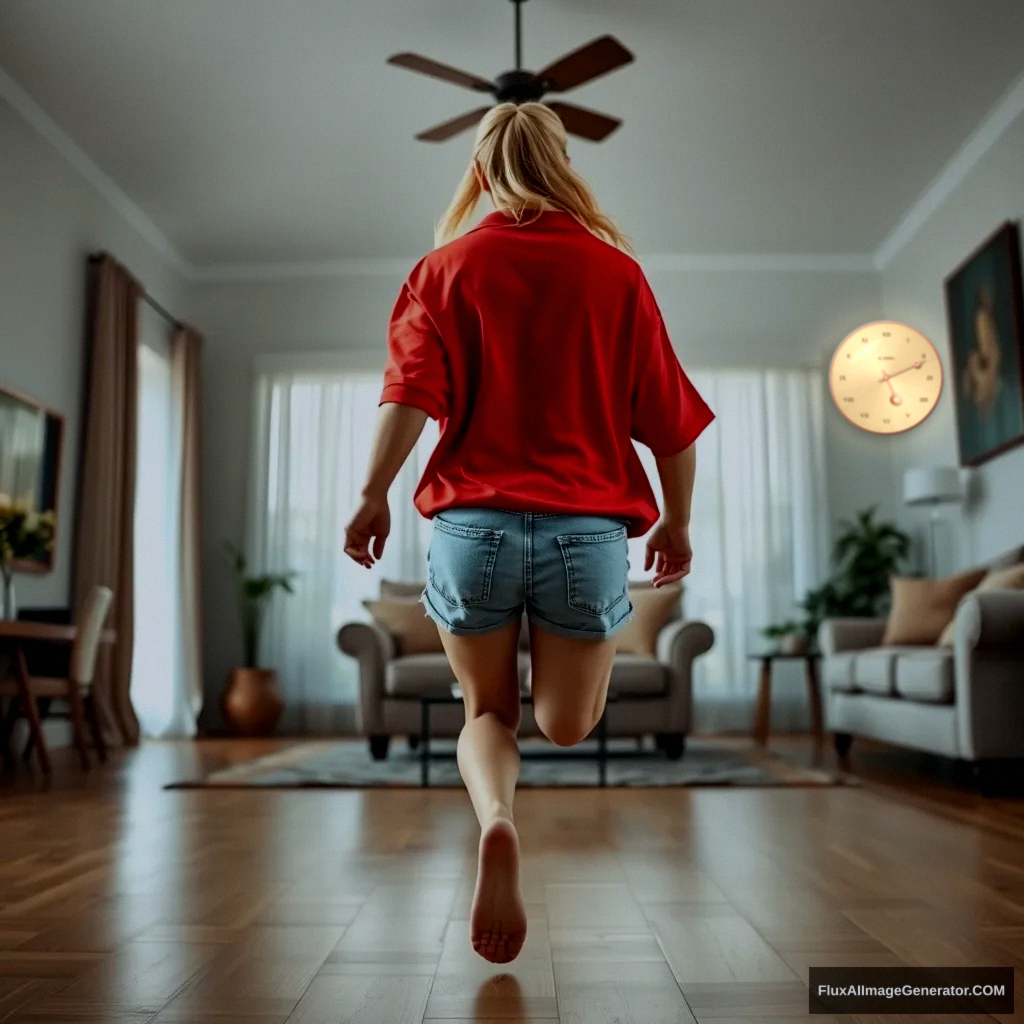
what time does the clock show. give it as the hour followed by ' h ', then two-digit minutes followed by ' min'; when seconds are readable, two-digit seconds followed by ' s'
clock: 5 h 11 min
